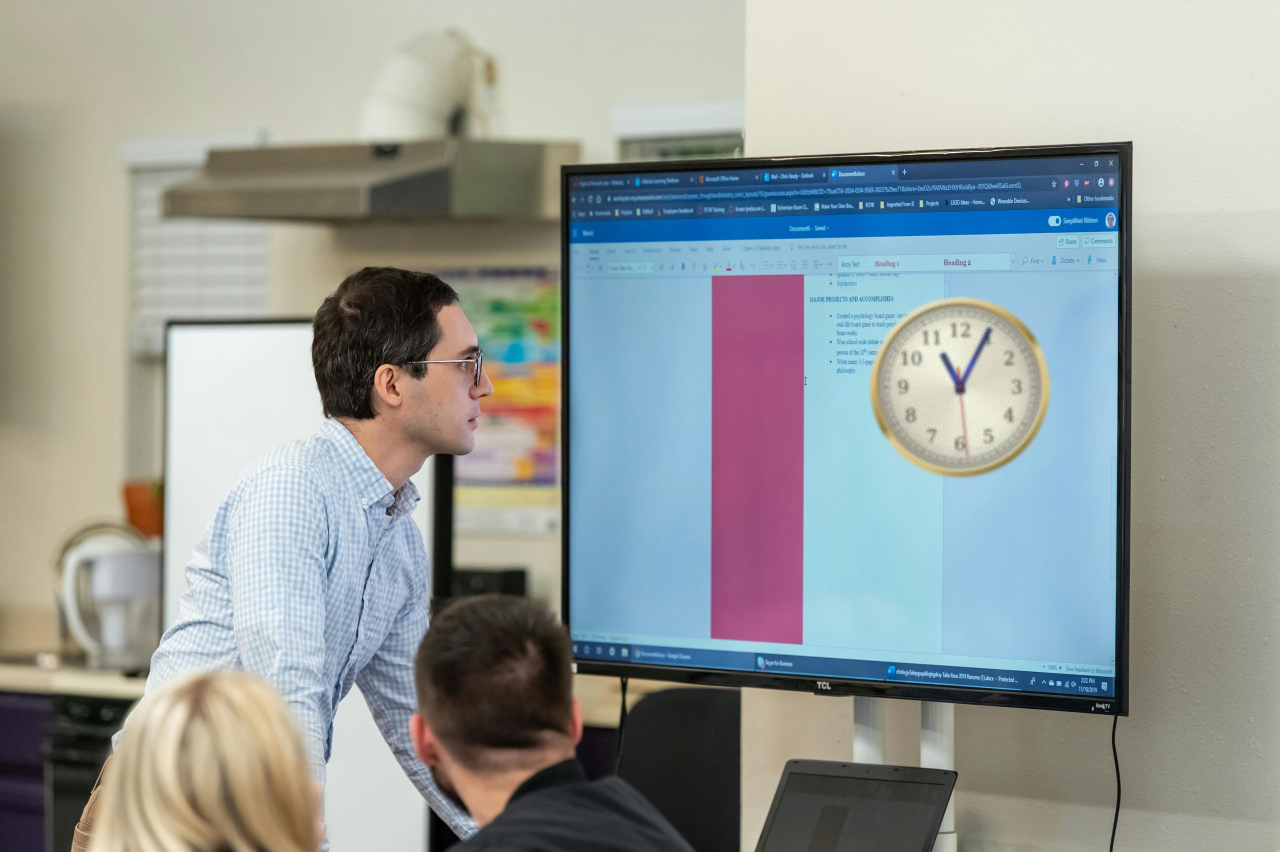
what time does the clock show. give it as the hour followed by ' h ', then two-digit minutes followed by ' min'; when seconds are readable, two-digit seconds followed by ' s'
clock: 11 h 04 min 29 s
